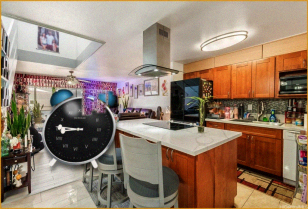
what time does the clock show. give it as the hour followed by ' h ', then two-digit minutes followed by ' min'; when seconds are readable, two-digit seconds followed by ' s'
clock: 8 h 46 min
